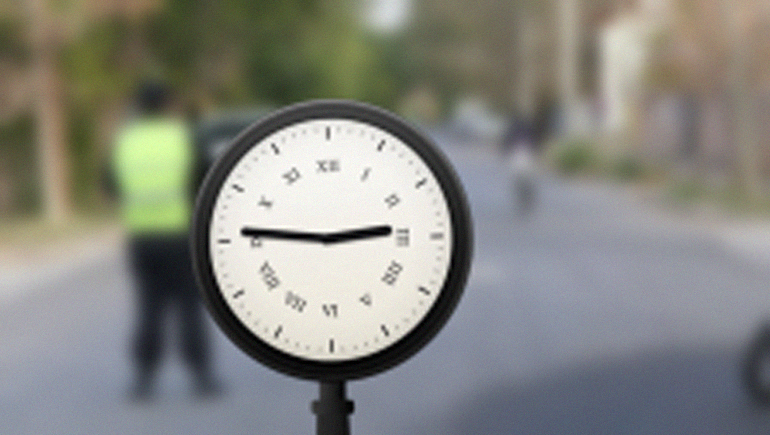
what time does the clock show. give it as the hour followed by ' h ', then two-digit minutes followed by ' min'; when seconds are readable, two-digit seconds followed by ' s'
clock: 2 h 46 min
